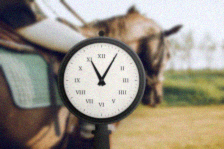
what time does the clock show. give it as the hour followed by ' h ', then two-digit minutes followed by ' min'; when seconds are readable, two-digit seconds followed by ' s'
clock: 11 h 05 min
